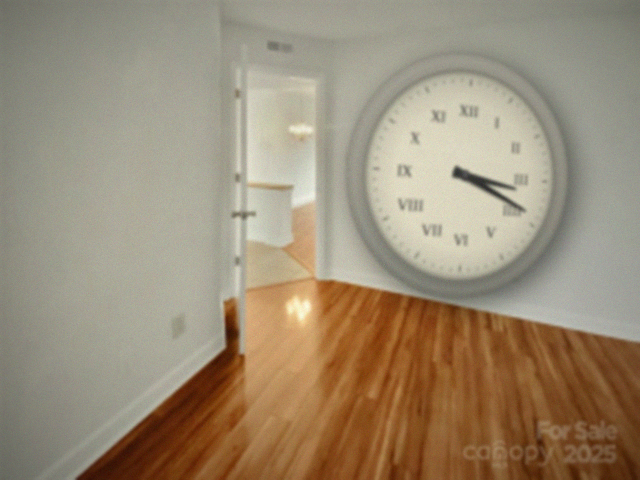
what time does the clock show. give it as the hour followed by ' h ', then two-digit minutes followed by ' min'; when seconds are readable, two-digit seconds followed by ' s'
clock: 3 h 19 min
